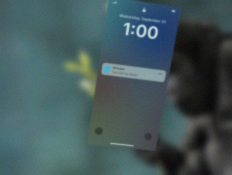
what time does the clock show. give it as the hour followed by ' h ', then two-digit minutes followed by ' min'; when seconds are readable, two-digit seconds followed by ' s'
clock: 1 h 00 min
